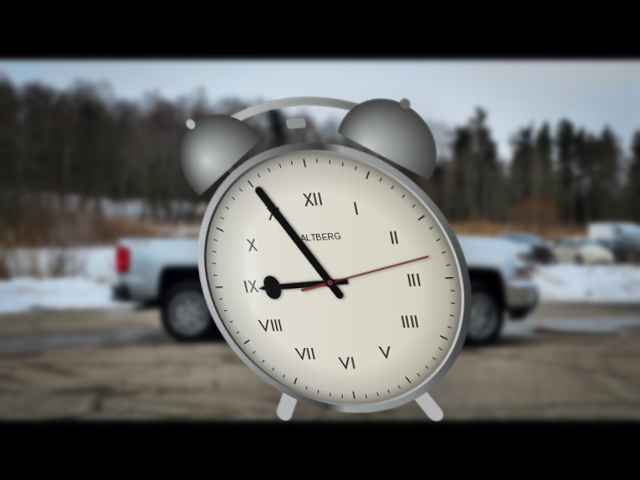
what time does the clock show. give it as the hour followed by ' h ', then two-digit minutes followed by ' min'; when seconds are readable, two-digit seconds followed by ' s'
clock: 8 h 55 min 13 s
